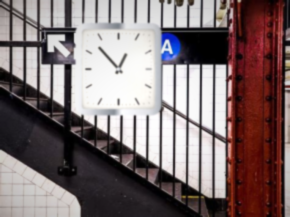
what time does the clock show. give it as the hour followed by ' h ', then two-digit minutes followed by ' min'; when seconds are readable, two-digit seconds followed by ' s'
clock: 12 h 53 min
